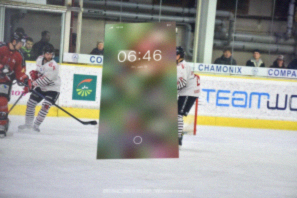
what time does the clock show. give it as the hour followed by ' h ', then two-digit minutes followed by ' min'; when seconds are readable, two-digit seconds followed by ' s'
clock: 6 h 46 min
